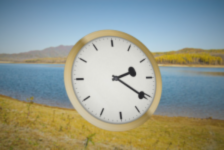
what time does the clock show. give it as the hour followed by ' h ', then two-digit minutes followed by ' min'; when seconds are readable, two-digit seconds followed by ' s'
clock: 2 h 21 min
